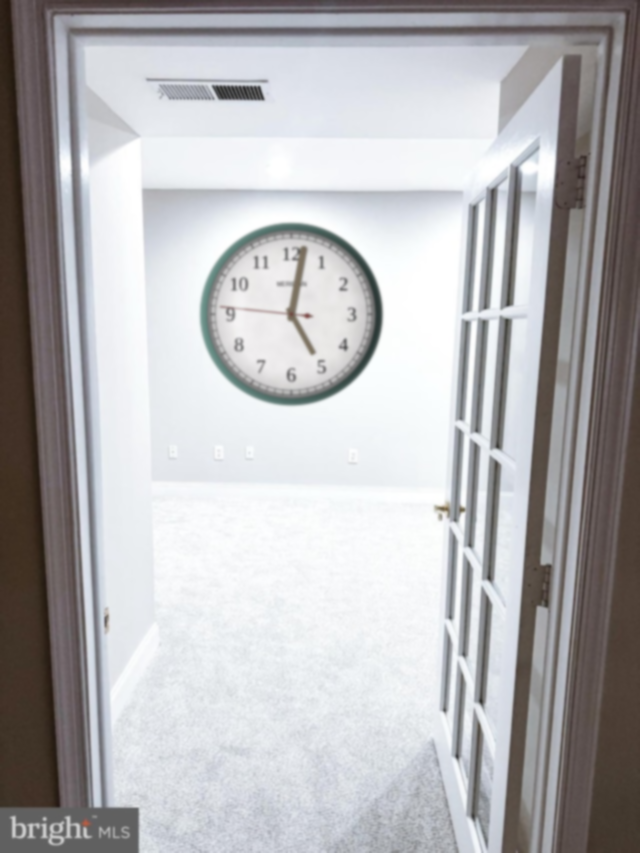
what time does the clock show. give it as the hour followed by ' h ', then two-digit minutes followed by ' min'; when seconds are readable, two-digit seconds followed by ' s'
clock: 5 h 01 min 46 s
